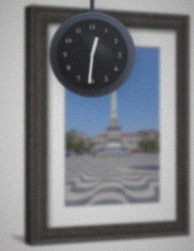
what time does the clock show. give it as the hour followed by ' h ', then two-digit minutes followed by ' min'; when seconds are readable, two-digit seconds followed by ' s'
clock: 12 h 31 min
